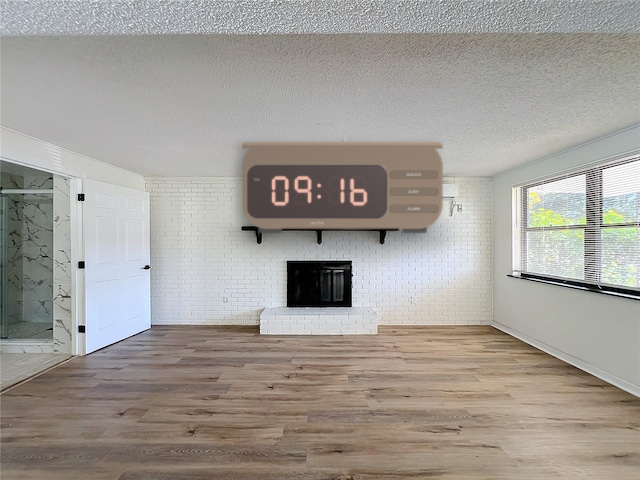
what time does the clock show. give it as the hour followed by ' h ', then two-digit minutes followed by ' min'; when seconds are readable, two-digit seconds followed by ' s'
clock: 9 h 16 min
